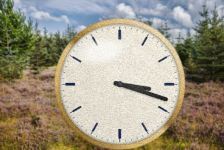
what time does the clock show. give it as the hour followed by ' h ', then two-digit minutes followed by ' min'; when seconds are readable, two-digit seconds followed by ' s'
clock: 3 h 18 min
